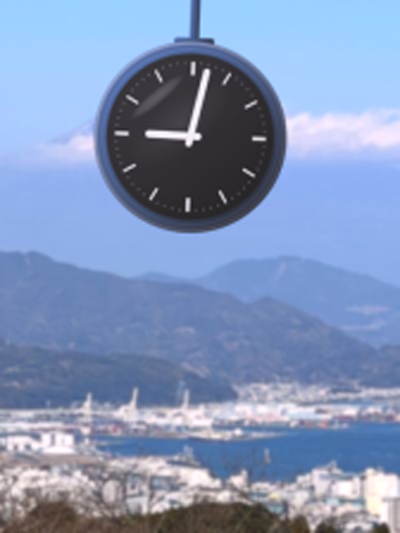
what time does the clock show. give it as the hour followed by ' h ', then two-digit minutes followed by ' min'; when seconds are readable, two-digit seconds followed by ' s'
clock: 9 h 02 min
